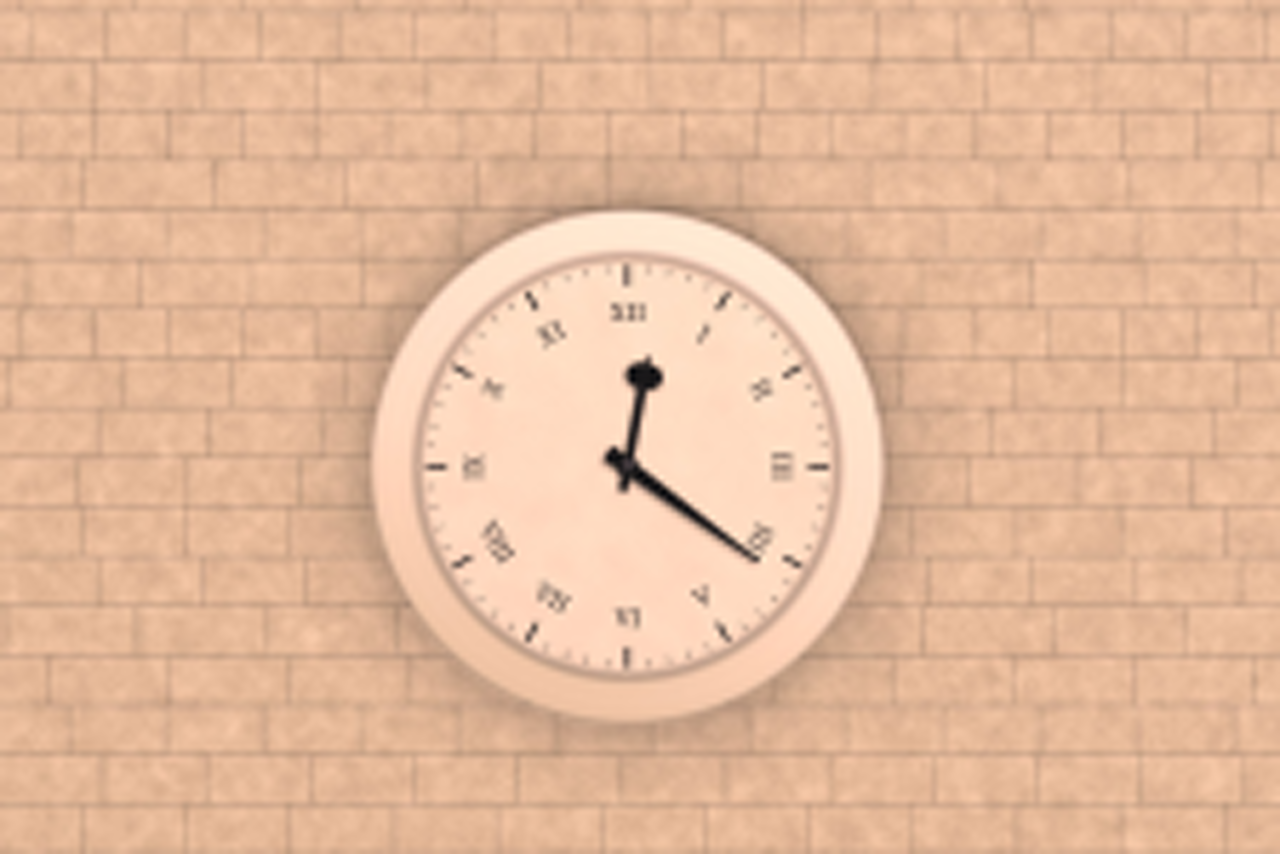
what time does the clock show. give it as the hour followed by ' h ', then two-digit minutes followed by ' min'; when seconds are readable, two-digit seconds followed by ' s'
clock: 12 h 21 min
